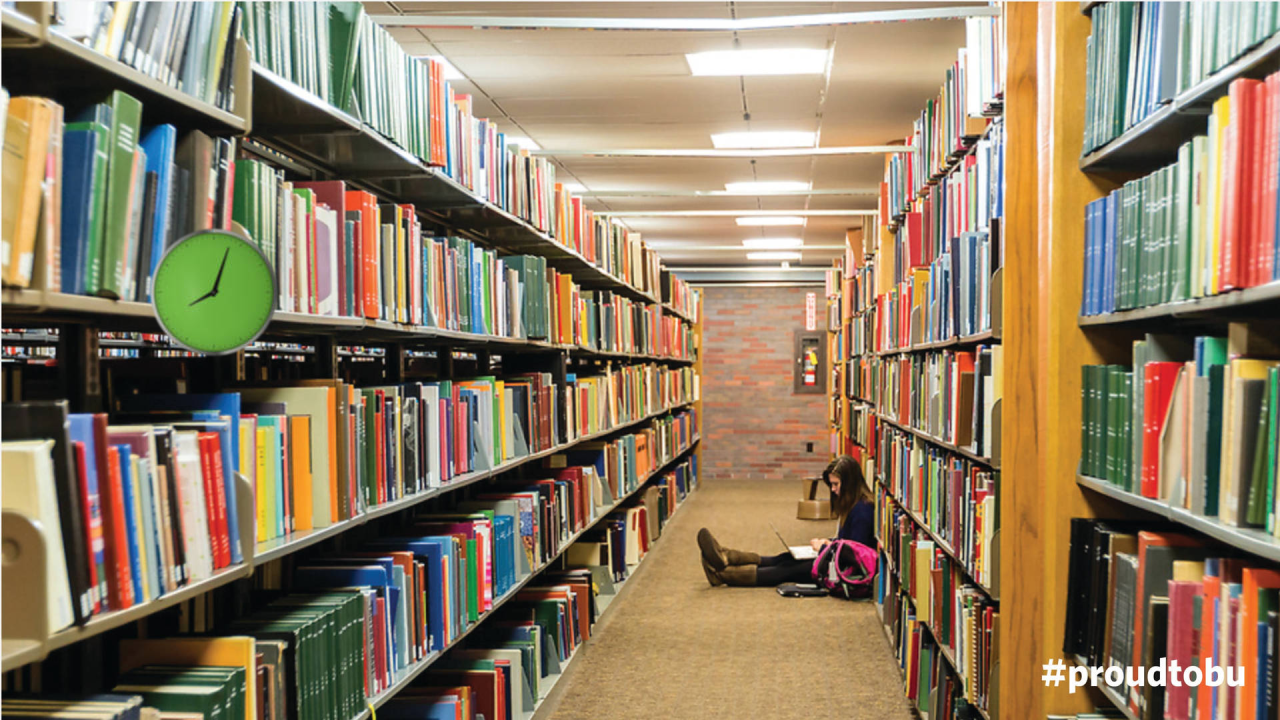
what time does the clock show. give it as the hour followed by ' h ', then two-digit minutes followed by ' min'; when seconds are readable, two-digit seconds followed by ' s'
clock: 8 h 03 min
